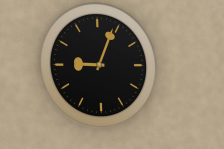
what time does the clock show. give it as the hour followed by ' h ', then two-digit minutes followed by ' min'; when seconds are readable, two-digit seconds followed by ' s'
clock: 9 h 04 min
